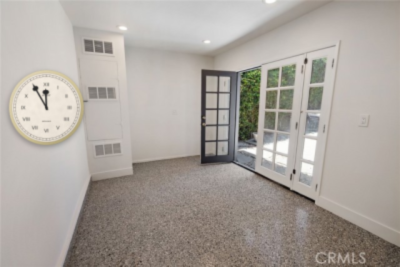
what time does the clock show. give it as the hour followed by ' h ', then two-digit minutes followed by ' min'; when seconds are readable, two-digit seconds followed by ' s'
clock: 11 h 55 min
